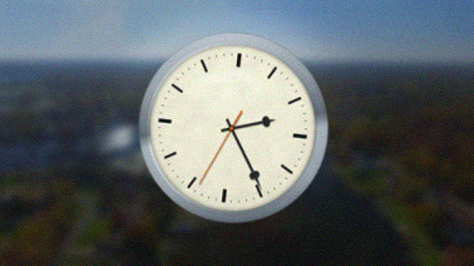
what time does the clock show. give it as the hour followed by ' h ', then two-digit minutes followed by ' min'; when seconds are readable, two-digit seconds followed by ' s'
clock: 2 h 24 min 34 s
